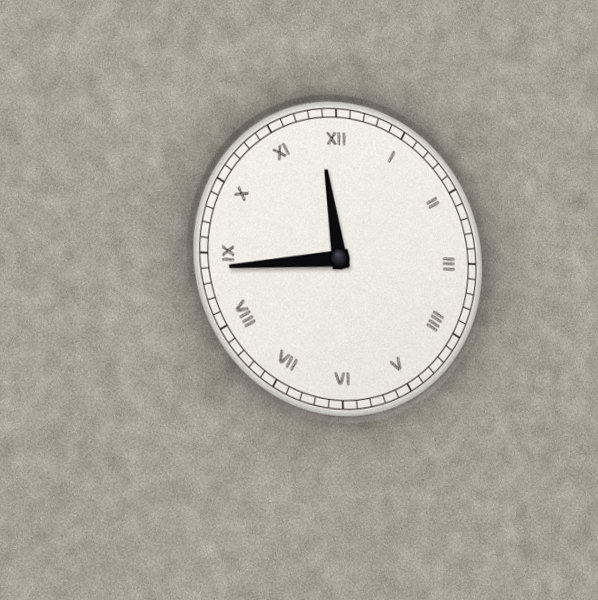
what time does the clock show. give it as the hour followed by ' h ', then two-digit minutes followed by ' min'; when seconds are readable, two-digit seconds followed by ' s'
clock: 11 h 44 min
